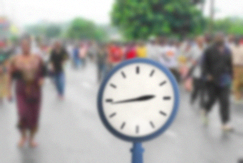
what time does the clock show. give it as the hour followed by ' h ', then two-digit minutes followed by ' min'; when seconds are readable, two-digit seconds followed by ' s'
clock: 2 h 44 min
